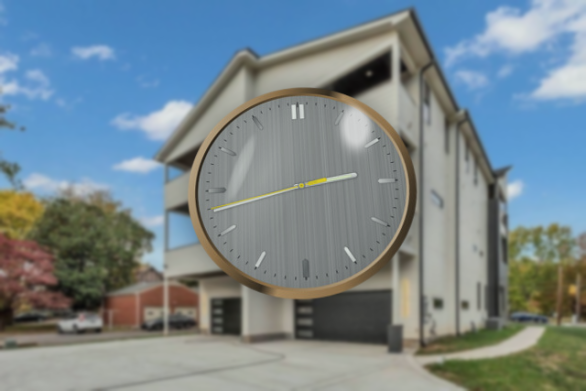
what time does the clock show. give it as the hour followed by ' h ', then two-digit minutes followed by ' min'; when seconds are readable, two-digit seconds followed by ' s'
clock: 2 h 42 min 43 s
